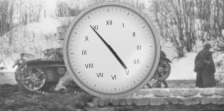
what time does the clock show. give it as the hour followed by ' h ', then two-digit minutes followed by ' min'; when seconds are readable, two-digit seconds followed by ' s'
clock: 4 h 54 min
